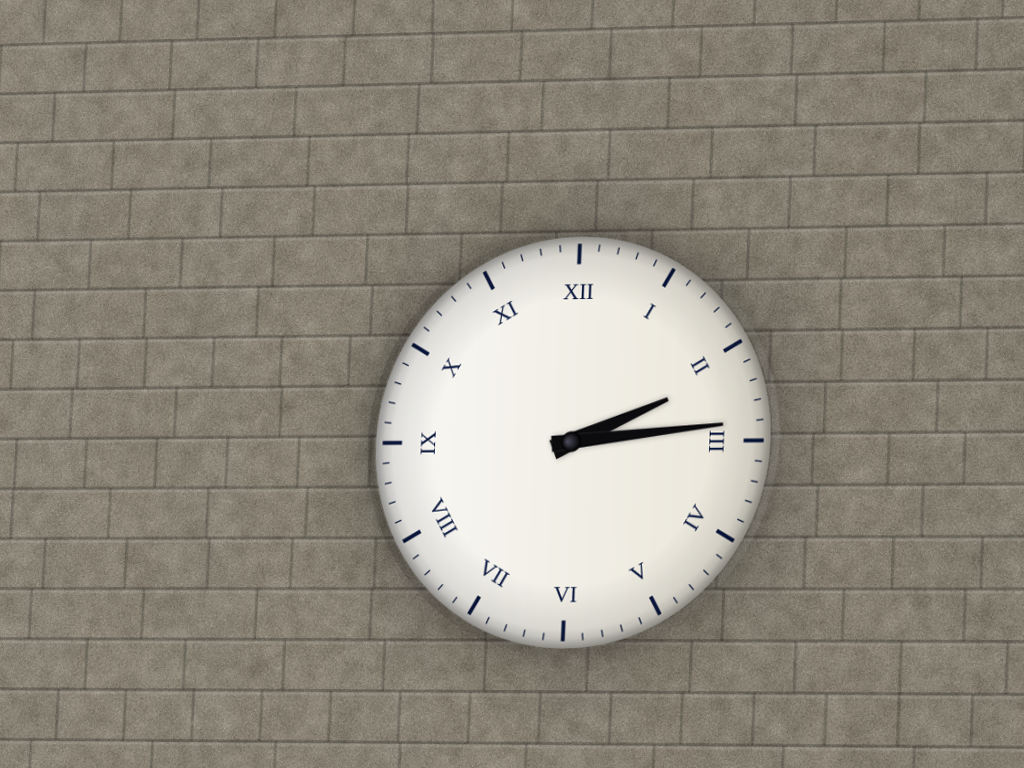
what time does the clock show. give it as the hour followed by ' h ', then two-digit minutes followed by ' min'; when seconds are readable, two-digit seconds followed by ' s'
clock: 2 h 14 min
